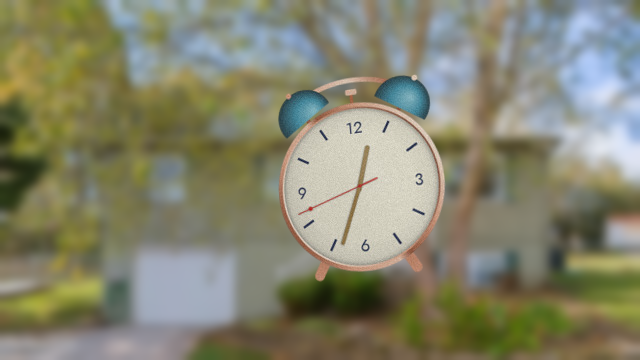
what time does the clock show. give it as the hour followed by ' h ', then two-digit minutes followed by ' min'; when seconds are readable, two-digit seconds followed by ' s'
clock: 12 h 33 min 42 s
